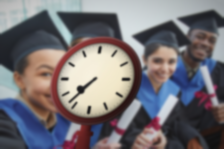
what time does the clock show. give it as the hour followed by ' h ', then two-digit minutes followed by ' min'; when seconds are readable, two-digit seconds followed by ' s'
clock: 7 h 37 min
